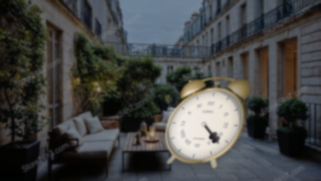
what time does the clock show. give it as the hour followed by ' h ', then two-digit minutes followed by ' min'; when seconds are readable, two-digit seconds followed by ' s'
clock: 4 h 22 min
